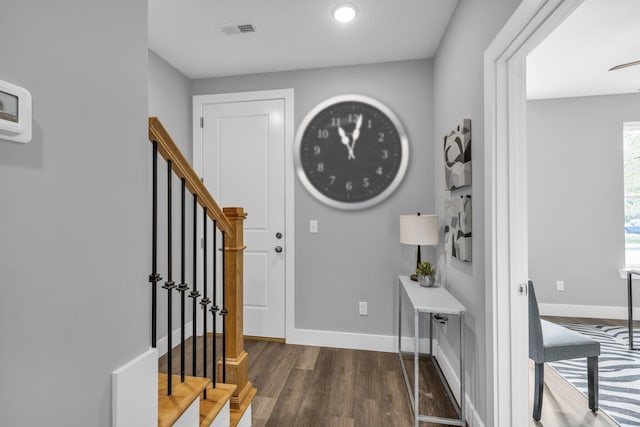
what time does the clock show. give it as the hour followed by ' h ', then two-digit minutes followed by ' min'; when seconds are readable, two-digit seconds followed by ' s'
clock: 11 h 02 min
